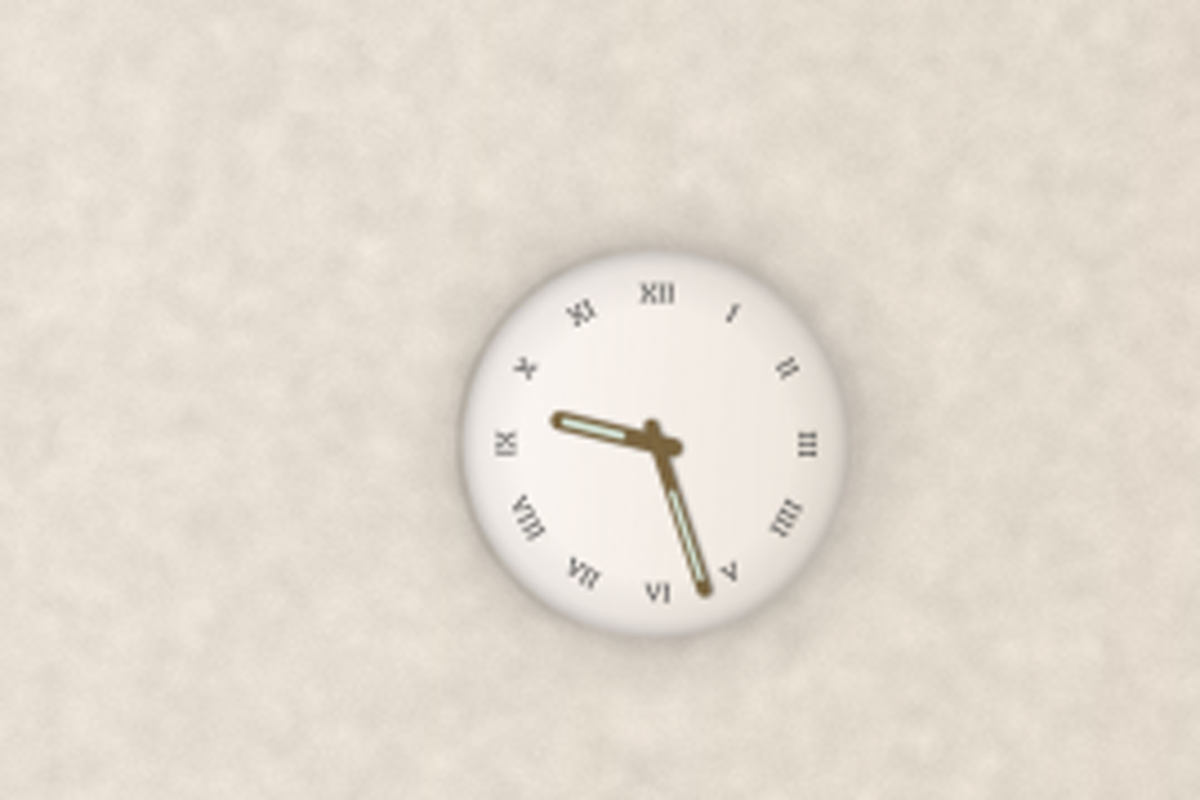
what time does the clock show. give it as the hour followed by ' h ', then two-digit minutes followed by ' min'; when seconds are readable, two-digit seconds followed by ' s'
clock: 9 h 27 min
